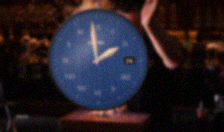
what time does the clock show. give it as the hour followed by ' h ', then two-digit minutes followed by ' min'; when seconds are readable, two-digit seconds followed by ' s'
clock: 1 h 59 min
